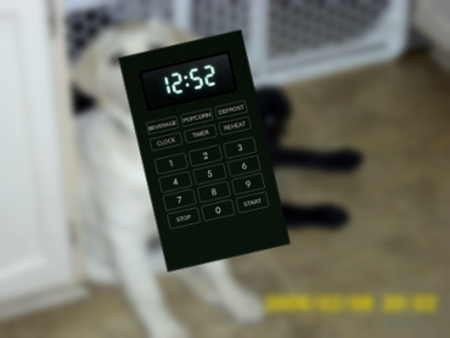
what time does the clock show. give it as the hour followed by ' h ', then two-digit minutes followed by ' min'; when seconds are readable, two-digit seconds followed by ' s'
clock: 12 h 52 min
